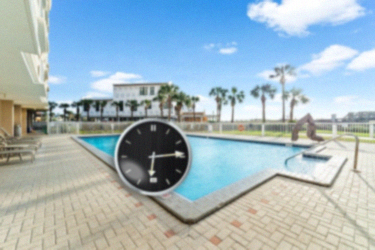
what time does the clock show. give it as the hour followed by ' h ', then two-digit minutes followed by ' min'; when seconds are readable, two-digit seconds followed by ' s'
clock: 6 h 14 min
